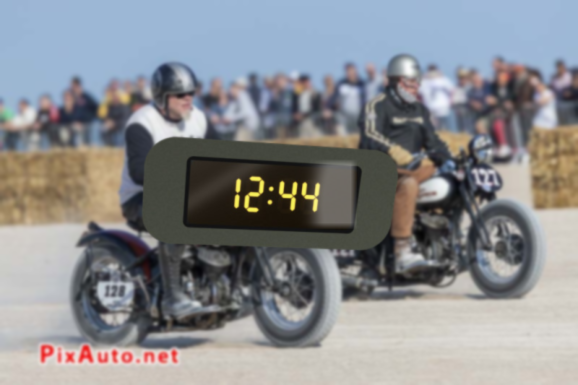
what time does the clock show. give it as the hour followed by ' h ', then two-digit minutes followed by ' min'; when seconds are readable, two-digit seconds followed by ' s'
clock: 12 h 44 min
